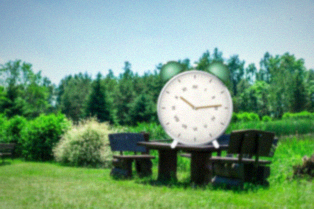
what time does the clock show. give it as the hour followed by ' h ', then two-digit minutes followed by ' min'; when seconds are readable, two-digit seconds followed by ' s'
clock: 10 h 14 min
